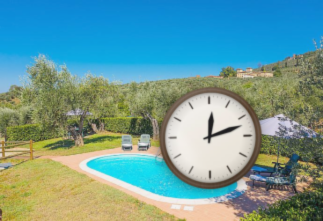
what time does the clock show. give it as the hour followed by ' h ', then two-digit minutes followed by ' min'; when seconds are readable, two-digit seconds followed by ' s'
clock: 12 h 12 min
